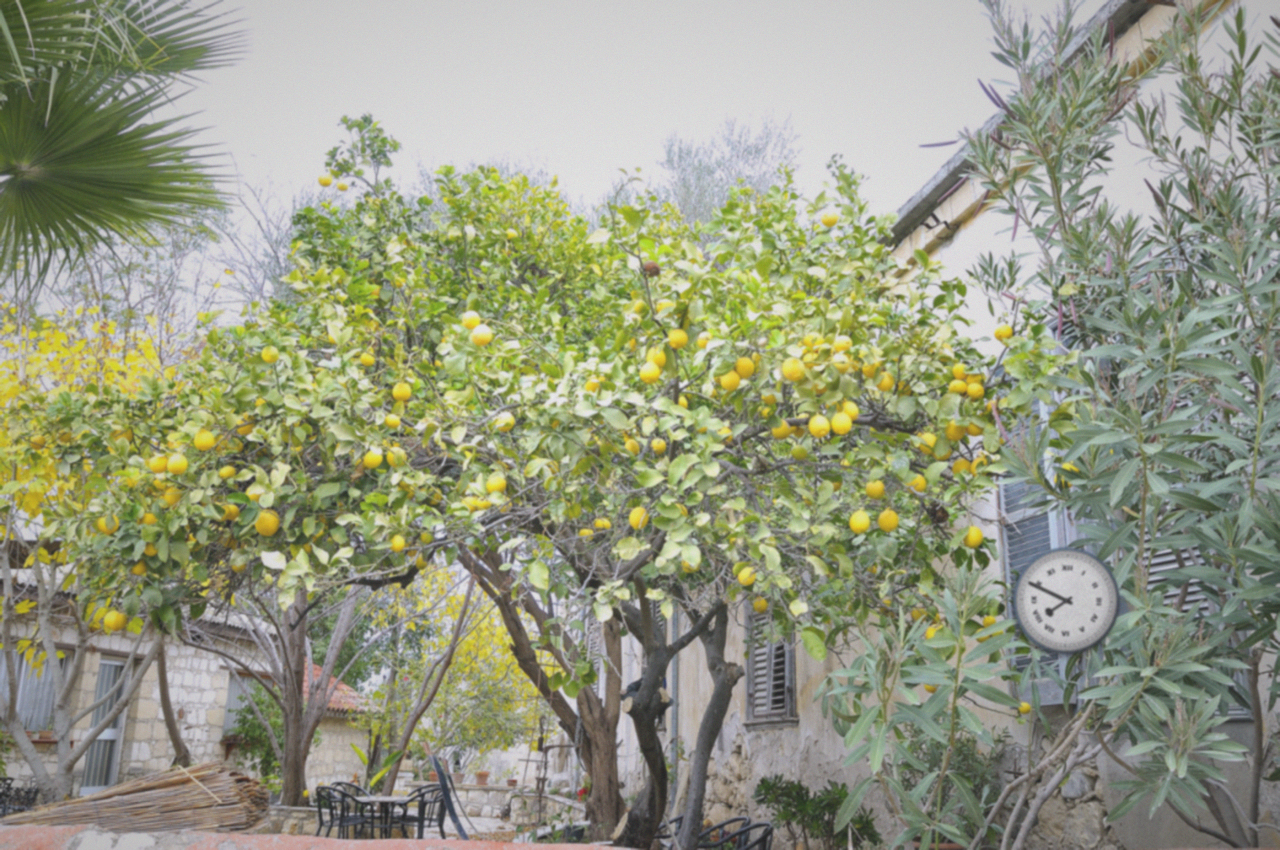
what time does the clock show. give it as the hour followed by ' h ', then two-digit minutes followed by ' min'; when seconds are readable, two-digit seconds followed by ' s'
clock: 7 h 49 min
